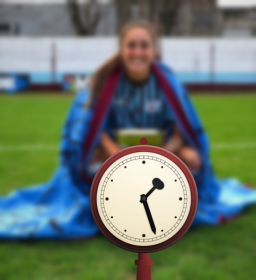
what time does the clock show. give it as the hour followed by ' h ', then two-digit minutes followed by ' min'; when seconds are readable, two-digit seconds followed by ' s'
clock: 1 h 27 min
